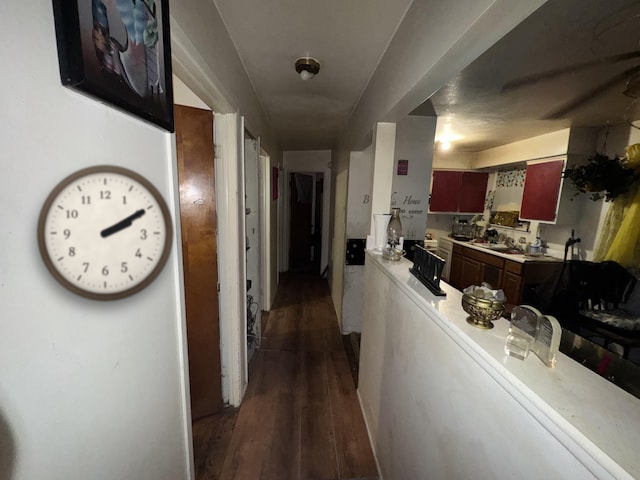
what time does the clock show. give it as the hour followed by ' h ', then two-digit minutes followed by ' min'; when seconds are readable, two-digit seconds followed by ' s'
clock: 2 h 10 min
